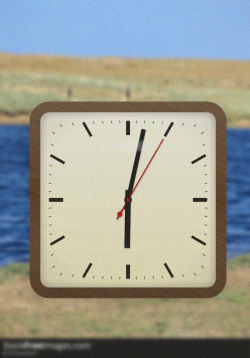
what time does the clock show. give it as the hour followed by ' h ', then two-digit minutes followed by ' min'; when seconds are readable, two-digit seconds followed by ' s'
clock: 6 h 02 min 05 s
